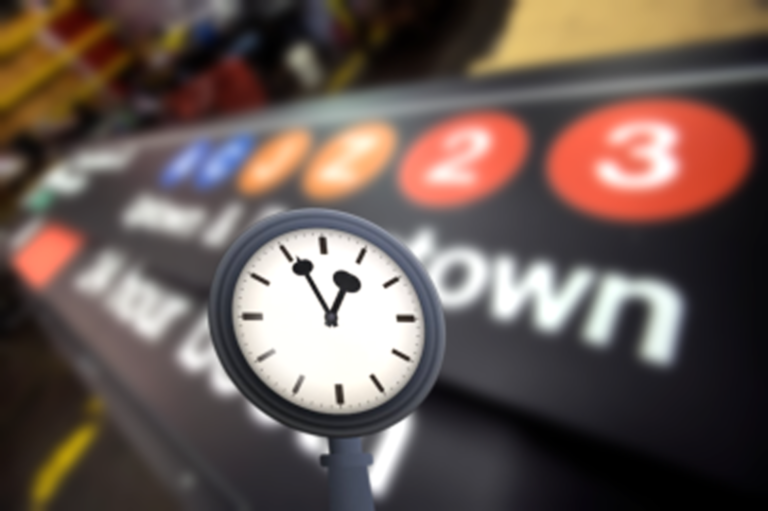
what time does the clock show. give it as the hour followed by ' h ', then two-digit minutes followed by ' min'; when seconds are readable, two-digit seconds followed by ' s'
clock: 12 h 56 min
